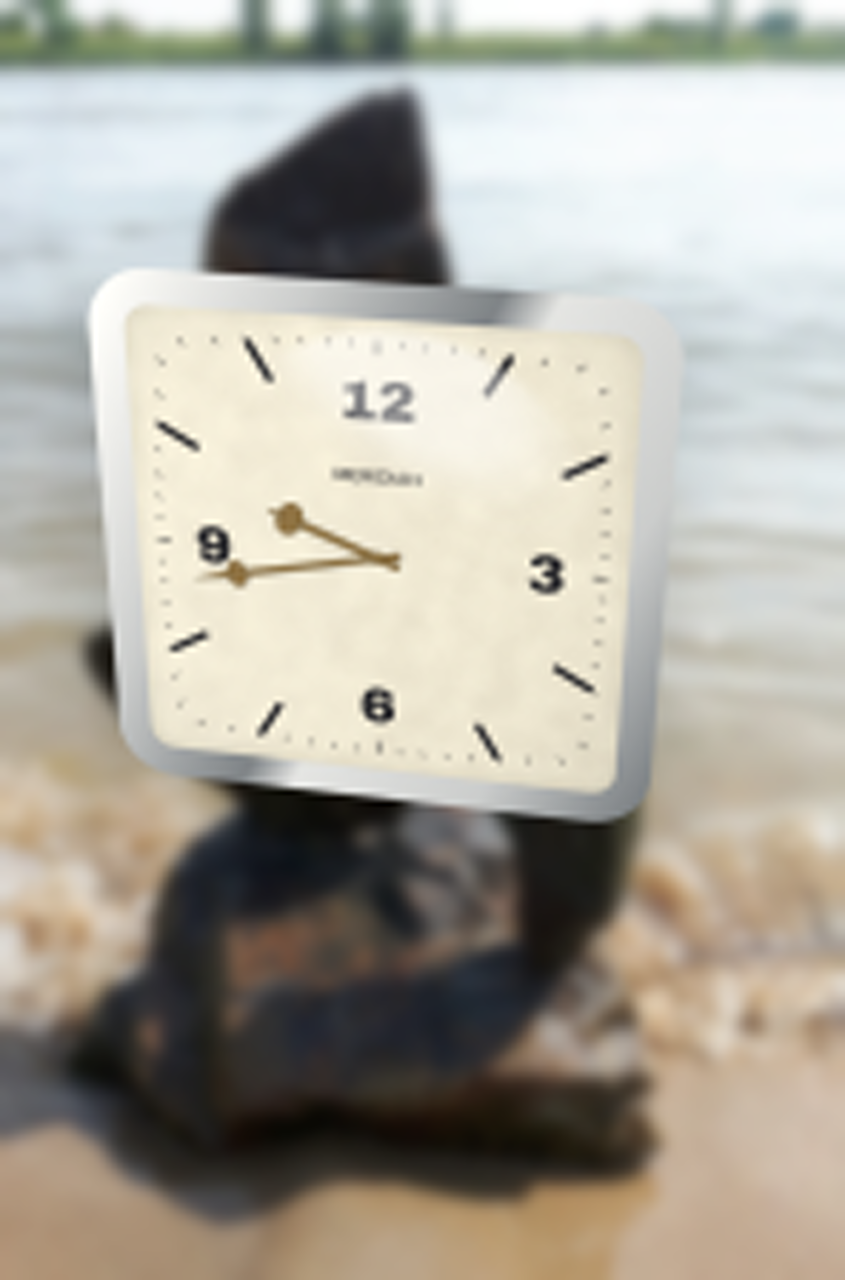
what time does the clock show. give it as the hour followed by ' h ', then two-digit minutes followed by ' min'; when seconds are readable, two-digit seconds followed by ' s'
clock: 9 h 43 min
